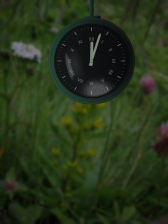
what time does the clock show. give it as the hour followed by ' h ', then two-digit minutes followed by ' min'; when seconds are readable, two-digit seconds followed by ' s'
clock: 12 h 03 min
